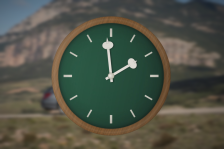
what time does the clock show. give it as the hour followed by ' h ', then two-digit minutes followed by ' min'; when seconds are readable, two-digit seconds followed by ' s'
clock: 1 h 59 min
